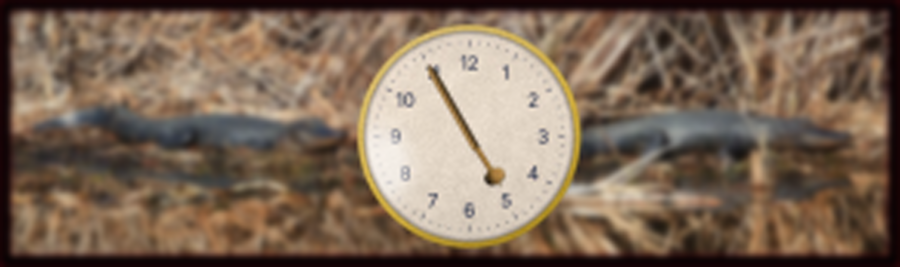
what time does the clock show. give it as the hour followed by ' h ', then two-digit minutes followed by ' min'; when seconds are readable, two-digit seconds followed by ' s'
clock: 4 h 55 min
